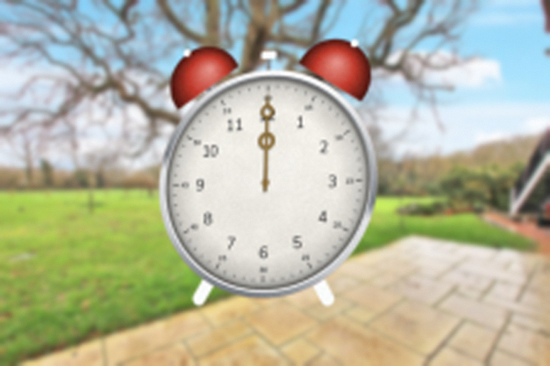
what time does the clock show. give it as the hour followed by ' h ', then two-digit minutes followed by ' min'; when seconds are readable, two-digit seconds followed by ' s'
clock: 12 h 00 min
